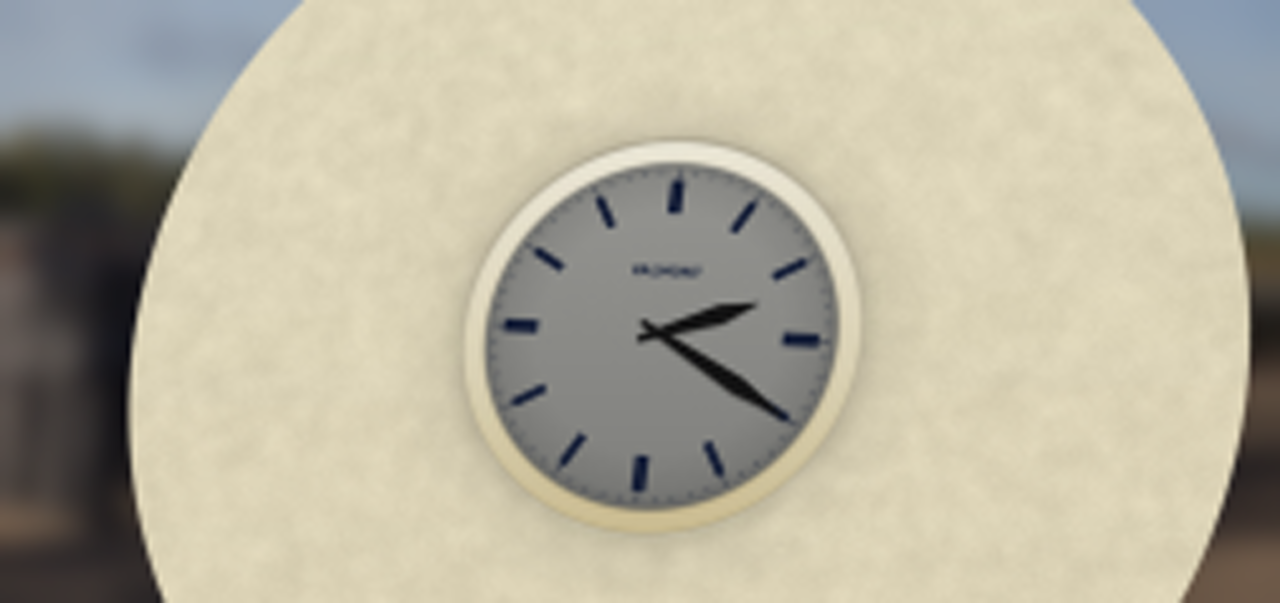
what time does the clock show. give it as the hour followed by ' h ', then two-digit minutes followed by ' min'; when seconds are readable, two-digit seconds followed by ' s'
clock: 2 h 20 min
